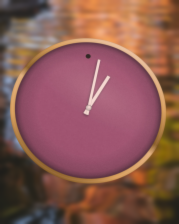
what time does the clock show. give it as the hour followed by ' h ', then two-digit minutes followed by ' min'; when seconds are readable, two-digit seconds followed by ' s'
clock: 1 h 02 min
